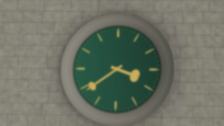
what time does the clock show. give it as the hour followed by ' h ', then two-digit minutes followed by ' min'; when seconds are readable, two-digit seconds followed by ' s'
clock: 3 h 39 min
